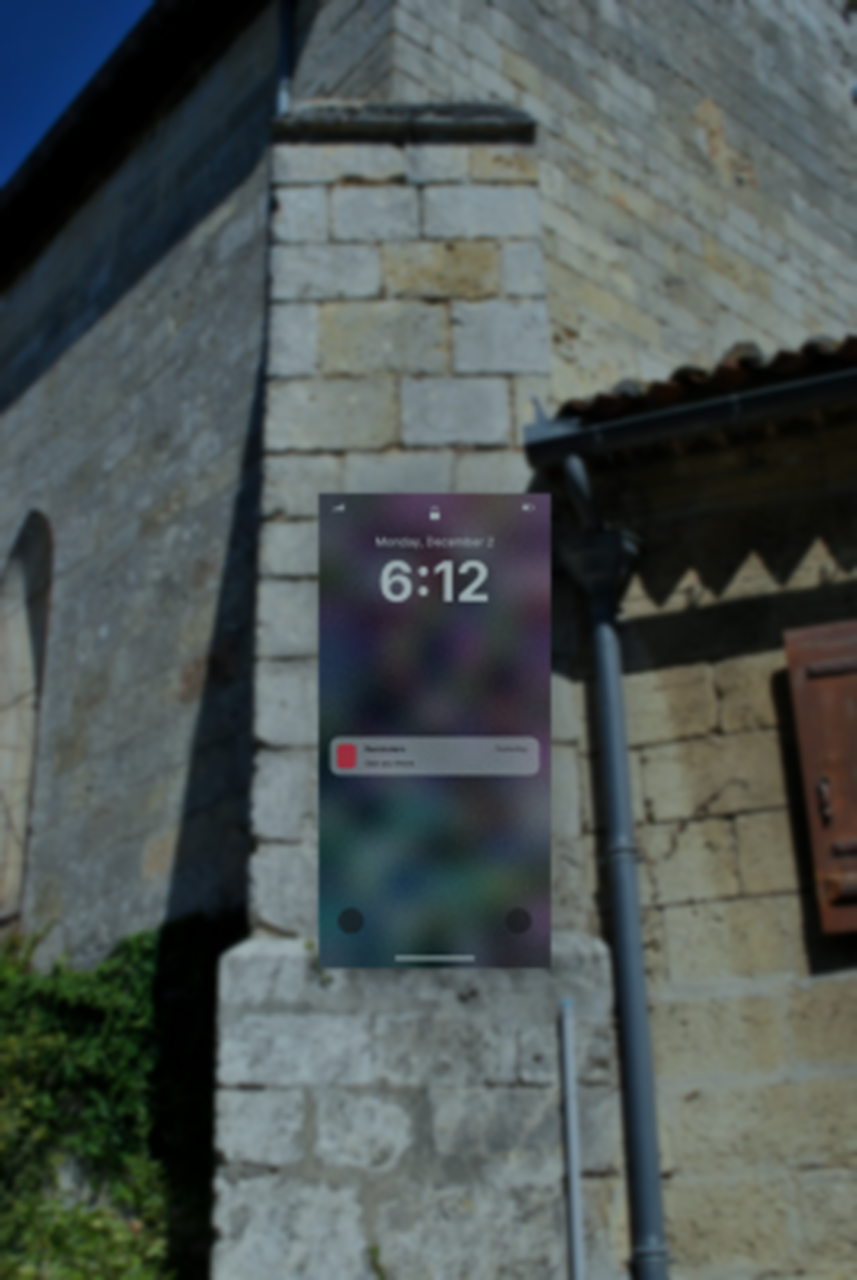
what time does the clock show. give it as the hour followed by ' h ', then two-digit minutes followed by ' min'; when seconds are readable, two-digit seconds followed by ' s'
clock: 6 h 12 min
